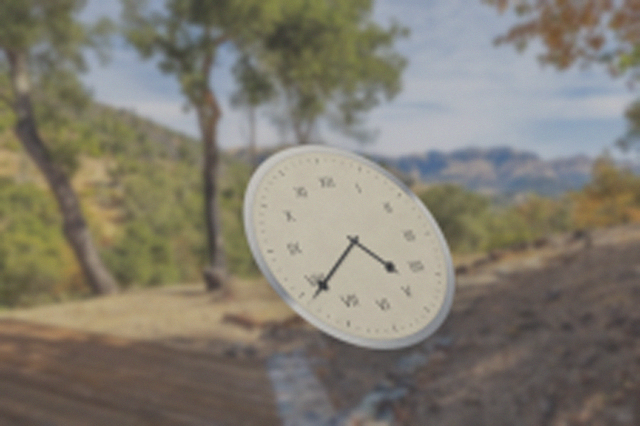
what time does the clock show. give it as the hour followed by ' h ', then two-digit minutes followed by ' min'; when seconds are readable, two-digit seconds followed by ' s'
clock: 4 h 39 min
